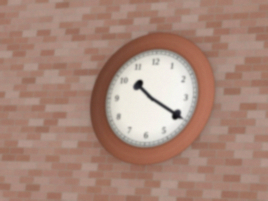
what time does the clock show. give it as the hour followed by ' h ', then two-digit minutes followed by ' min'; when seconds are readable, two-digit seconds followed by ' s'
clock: 10 h 20 min
